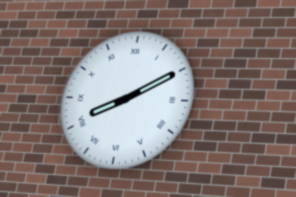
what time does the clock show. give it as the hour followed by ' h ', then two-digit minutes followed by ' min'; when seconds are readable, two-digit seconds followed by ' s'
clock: 8 h 10 min
